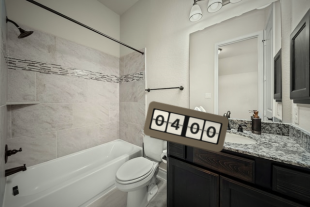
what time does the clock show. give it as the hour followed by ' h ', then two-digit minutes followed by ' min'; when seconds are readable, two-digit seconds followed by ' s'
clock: 4 h 00 min
